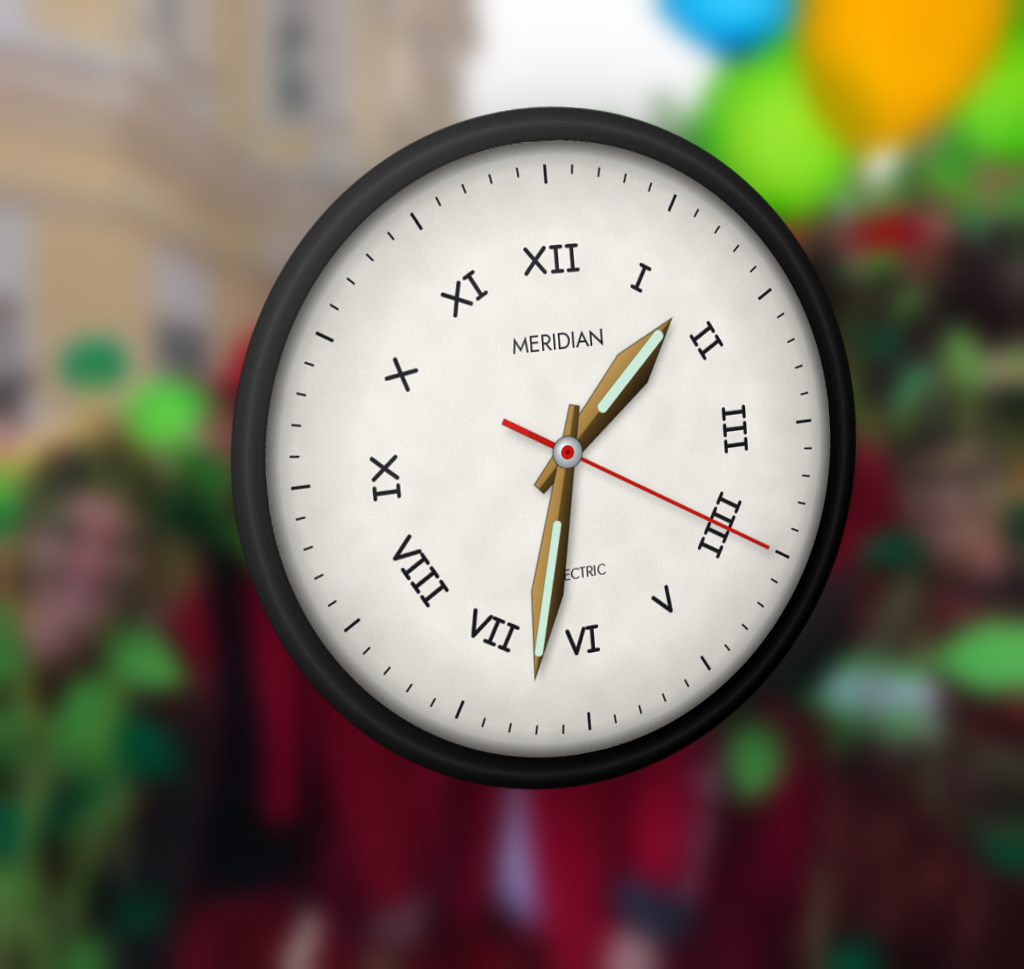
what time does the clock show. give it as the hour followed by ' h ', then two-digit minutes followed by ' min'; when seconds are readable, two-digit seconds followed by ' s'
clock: 1 h 32 min 20 s
